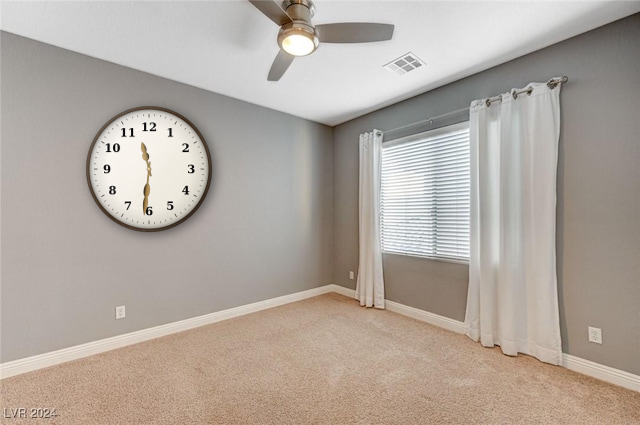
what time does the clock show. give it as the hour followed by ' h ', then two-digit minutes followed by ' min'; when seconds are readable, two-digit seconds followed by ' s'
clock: 11 h 31 min
